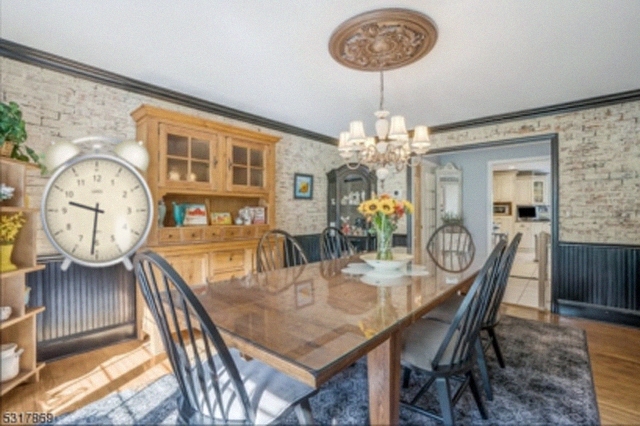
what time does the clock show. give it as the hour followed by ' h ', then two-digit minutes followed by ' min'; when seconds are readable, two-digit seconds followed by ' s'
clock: 9 h 31 min
